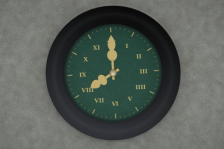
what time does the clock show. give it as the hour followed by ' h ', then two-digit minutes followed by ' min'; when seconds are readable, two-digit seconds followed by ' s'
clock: 8 h 00 min
